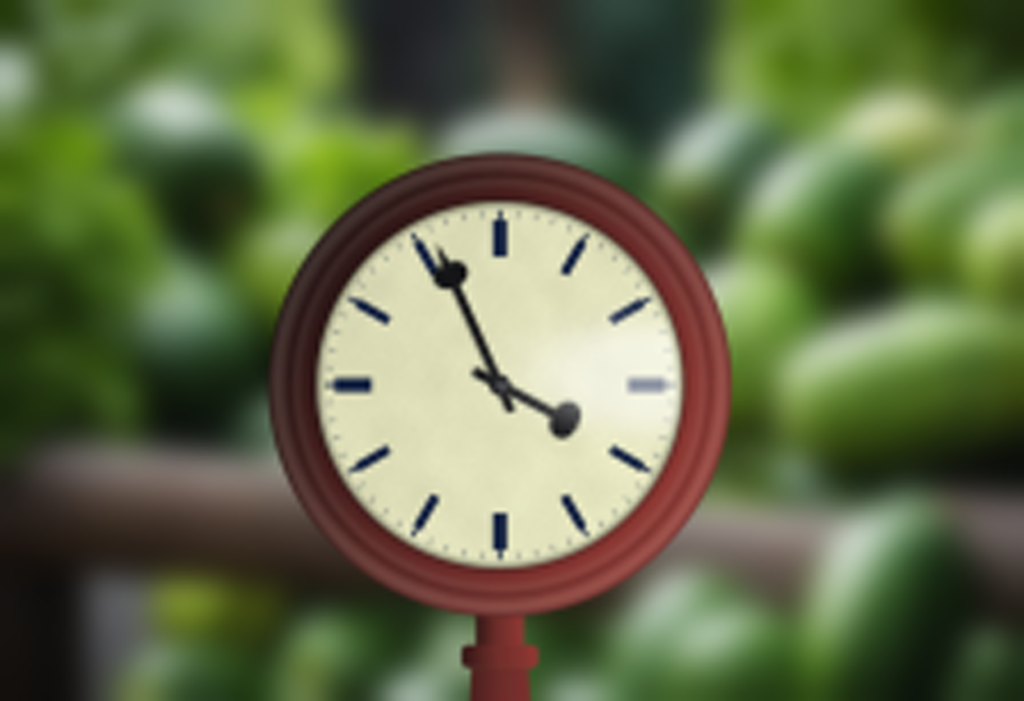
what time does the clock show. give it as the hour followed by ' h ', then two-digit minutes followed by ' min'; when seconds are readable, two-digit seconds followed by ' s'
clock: 3 h 56 min
